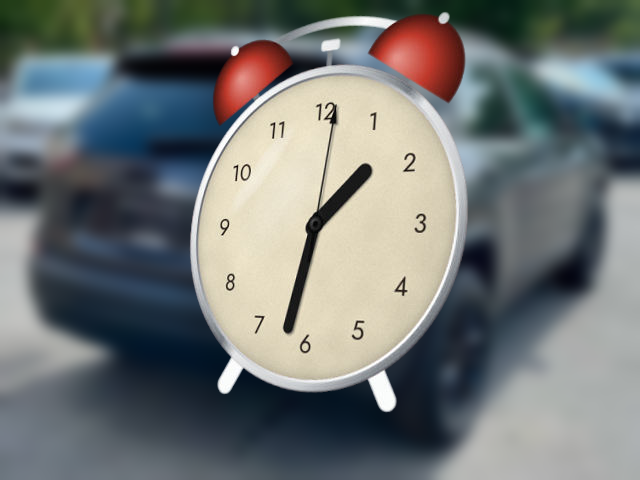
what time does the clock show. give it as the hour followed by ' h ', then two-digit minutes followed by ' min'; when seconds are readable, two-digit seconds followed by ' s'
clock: 1 h 32 min 01 s
